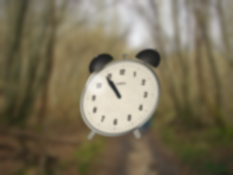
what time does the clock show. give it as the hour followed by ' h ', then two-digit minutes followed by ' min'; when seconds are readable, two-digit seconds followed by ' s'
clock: 10 h 54 min
